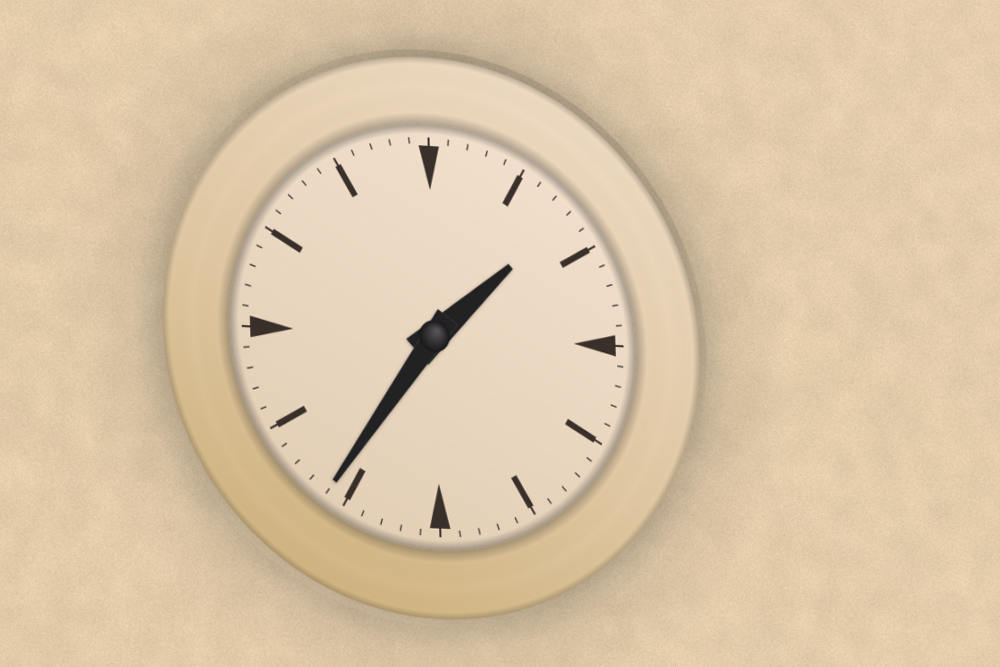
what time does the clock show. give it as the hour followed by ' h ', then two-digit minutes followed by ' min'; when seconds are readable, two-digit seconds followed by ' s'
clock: 1 h 36 min
